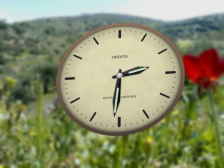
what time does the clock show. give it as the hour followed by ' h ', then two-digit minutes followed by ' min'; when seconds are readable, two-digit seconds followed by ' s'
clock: 2 h 31 min
